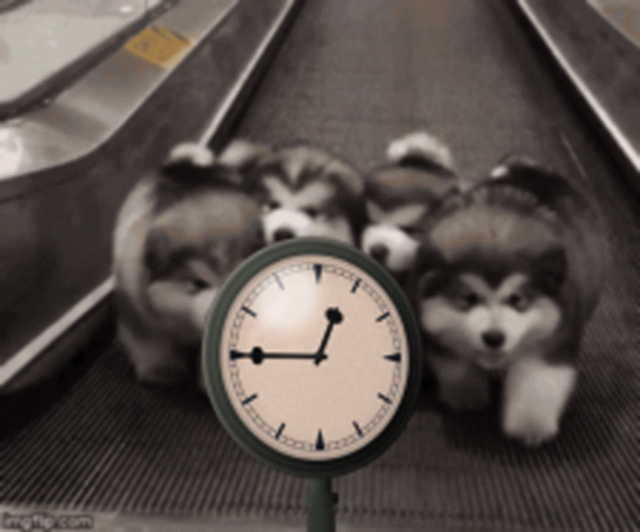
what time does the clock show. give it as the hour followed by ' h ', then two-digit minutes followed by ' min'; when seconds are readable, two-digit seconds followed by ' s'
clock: 12 h 45 min
